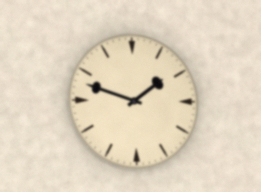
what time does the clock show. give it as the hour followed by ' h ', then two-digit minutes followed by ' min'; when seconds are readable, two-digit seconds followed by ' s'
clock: 1 h 48 min
